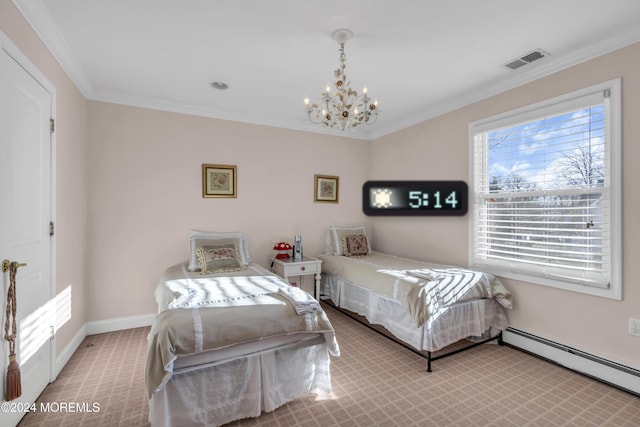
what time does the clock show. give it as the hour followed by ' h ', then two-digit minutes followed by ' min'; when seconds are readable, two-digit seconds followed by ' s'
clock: 5 h 14 min
